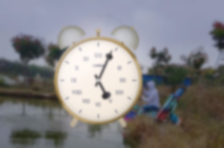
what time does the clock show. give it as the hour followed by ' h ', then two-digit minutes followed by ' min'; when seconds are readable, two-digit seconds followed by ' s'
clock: 5 h 04 min
